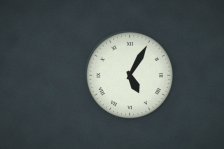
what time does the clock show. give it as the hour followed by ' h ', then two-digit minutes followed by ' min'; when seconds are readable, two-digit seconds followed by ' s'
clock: 5 h 05 min
